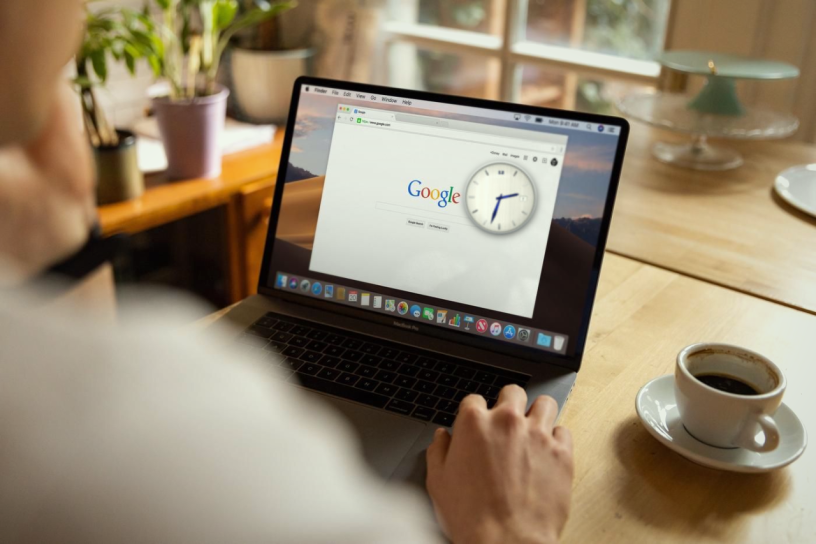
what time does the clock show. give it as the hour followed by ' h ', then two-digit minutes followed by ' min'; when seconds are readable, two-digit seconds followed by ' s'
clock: 2 h 33 min
